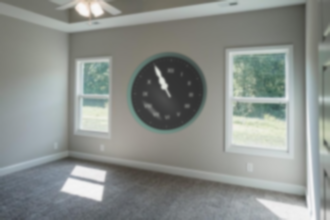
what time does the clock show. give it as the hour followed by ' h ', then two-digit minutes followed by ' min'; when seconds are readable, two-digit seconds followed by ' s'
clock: 10 h 55 min
